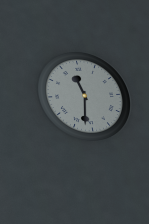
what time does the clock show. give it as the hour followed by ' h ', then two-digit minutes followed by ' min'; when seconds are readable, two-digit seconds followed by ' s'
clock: 11 h 32 min
